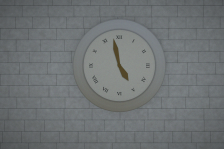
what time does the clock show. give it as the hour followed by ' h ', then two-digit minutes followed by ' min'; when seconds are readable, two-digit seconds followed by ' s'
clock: 4 h 58 min
